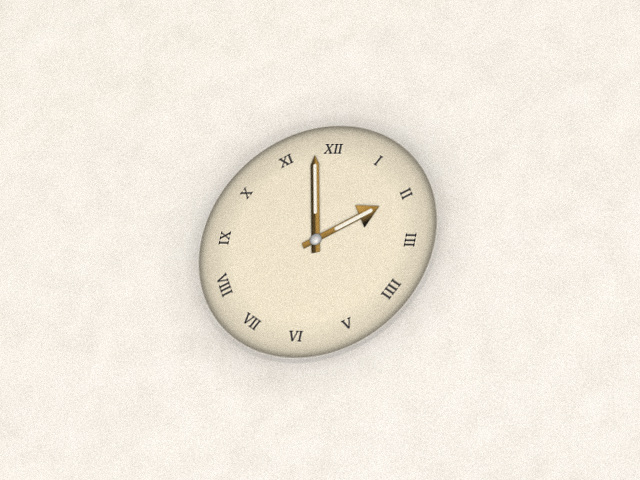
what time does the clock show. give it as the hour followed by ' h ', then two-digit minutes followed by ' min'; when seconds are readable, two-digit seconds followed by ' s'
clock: 1 h 58 min
